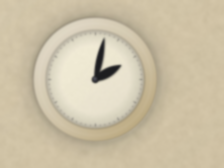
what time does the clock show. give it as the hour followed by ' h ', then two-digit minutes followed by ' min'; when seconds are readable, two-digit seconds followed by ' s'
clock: 2 h 02 min
